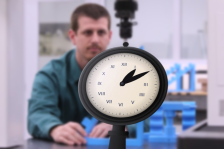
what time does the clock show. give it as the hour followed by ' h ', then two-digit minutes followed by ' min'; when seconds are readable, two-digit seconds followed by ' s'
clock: 1 h 10 min
